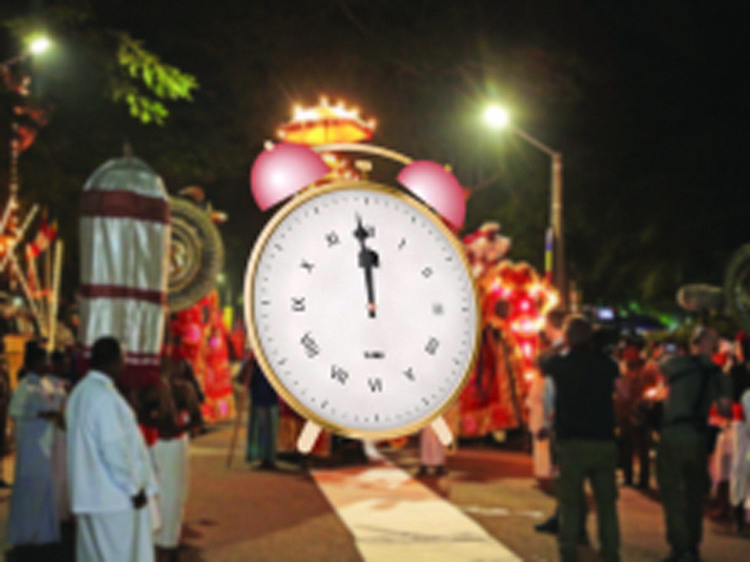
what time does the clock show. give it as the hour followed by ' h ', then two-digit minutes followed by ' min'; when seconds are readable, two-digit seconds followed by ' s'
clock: 11 h 59 min
